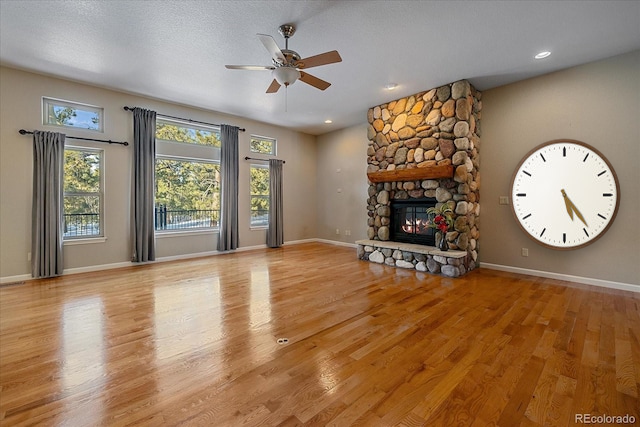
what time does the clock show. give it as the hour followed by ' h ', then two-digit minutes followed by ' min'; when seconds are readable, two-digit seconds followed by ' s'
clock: 5 h 24 min
